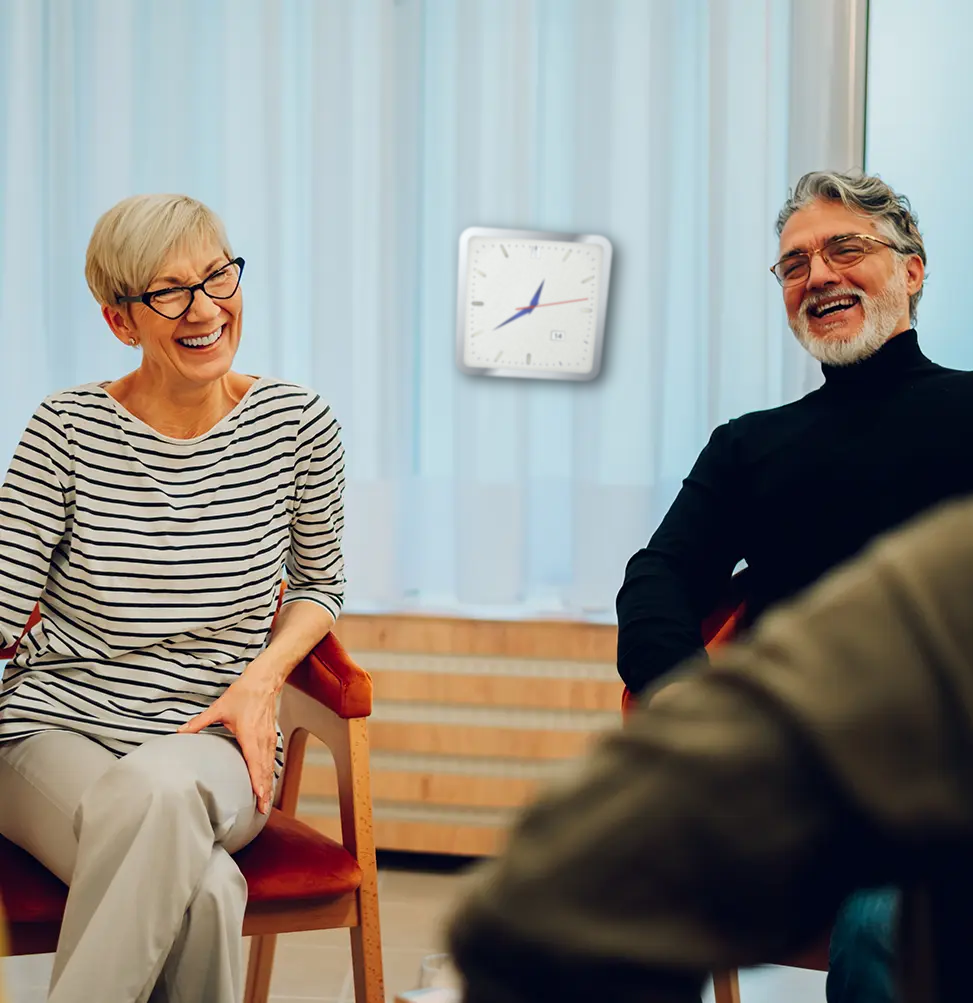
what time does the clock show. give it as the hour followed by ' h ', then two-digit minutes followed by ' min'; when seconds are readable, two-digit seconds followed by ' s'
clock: 12 h 39 min 13 s
